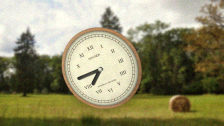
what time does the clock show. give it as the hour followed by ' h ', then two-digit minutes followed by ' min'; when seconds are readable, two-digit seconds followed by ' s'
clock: 7 h 45 min
